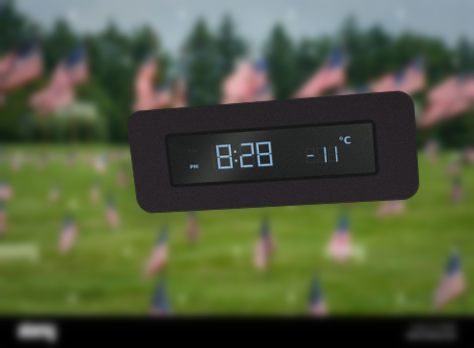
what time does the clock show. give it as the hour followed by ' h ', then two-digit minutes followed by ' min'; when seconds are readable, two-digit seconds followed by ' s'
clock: 8 h 28 min
